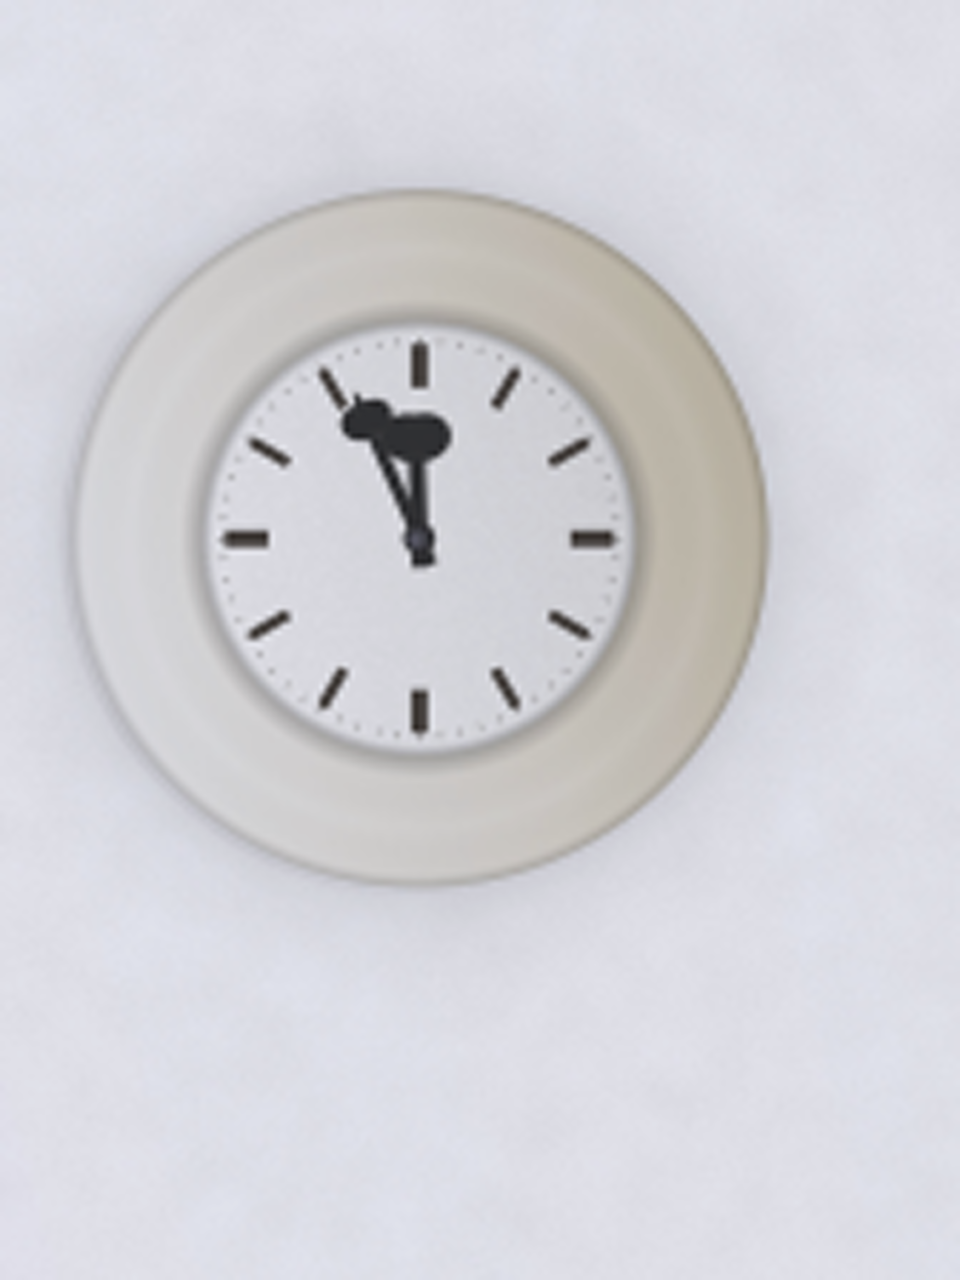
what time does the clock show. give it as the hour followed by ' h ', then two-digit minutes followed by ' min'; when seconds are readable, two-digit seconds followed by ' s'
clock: 11 h 56 min
